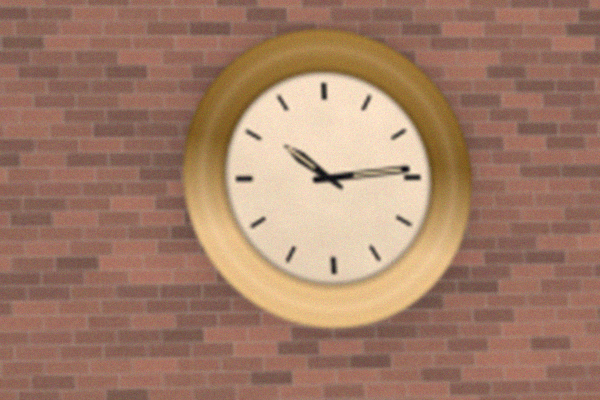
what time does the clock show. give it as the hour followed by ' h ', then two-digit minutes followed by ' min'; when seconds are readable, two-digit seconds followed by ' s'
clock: 10 h 14 min
